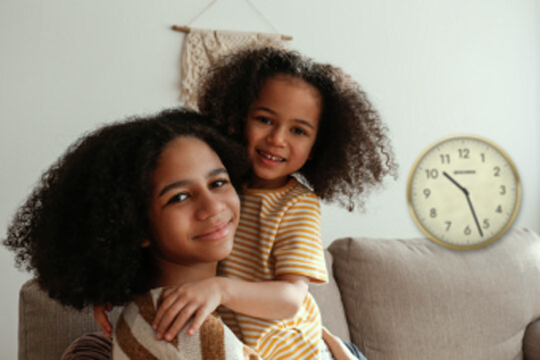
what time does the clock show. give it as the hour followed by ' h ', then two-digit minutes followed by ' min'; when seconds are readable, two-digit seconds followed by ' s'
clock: 10 h 27 min
